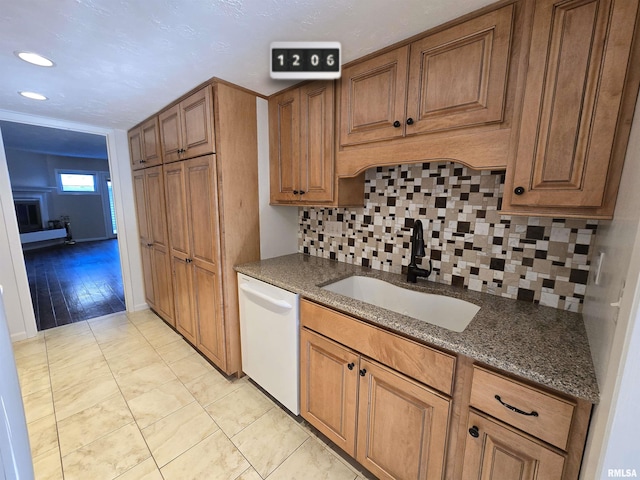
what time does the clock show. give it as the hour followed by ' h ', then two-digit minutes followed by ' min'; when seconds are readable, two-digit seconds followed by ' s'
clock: 12 h 06 min
